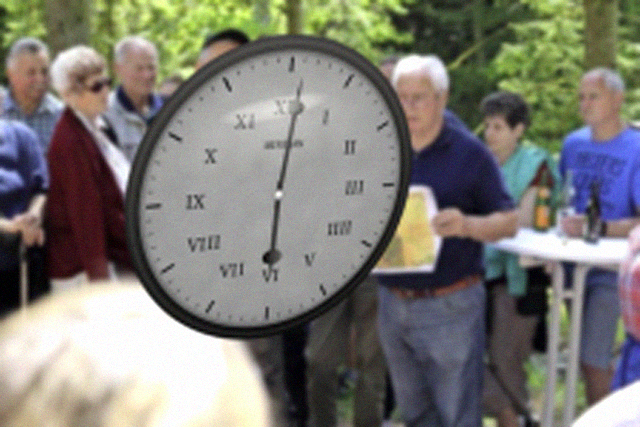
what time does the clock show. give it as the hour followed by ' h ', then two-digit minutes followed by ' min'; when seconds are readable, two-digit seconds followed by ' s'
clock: 6 h 01 min
